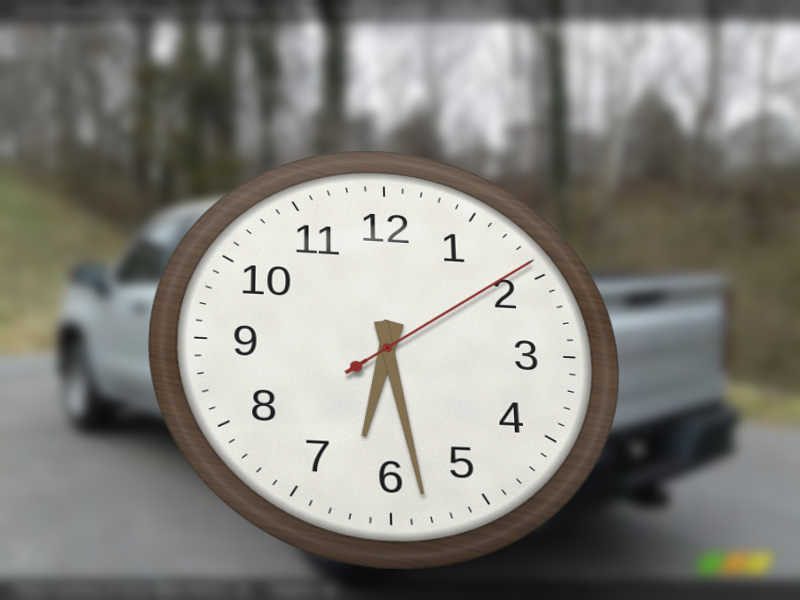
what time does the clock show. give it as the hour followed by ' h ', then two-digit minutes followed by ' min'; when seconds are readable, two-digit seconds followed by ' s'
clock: 6 h 28 min 09 s
